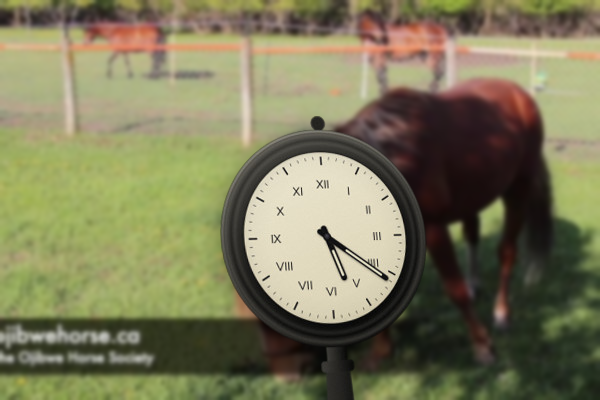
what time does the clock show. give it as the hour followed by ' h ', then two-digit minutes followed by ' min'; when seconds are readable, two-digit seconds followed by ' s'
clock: 5 h 21 min
